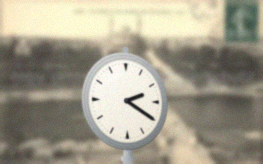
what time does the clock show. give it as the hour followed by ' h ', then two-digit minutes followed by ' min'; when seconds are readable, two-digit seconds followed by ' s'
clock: 2 h 20 min
